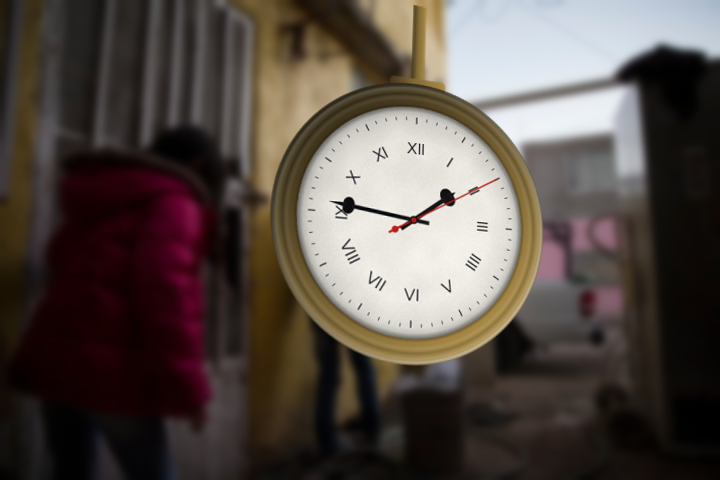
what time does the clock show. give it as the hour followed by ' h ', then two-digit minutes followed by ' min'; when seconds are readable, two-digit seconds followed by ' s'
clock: 1 h 46 min 10 s
